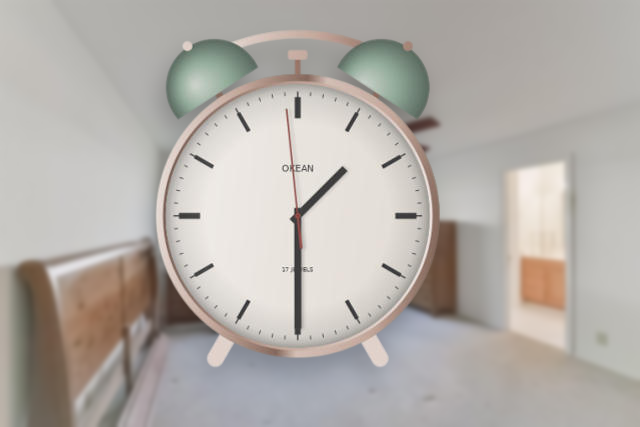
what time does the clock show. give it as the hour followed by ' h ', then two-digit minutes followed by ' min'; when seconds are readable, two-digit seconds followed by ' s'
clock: 1 h 29 min 59 s
